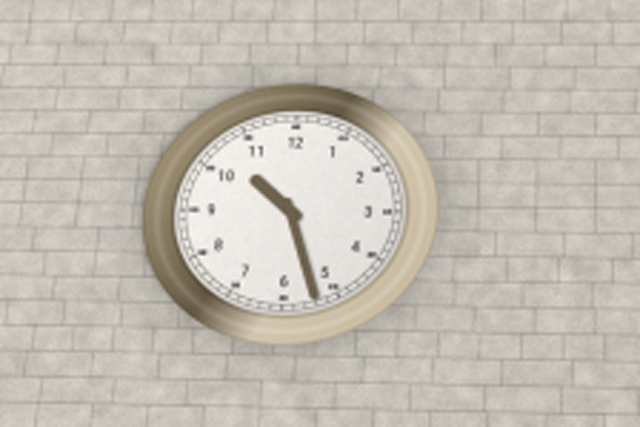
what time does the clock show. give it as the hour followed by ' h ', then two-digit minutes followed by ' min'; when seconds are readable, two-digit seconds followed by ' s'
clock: 10 h 27 min
